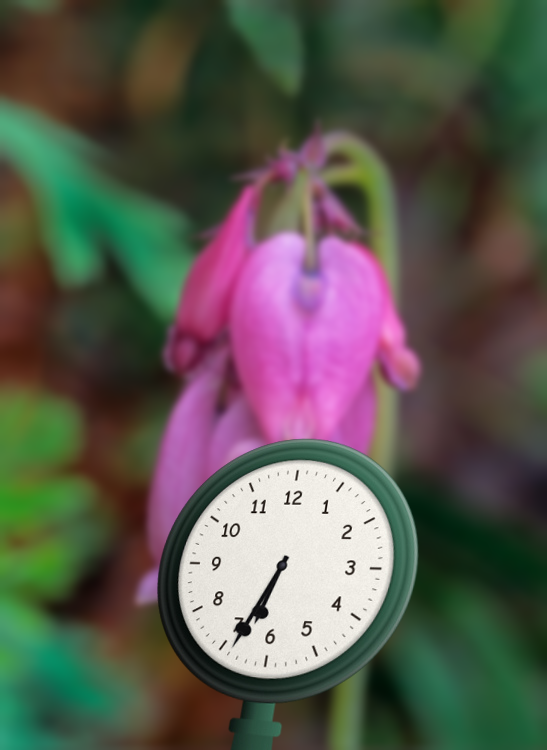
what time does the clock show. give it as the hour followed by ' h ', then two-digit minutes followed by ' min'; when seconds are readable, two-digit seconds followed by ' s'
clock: 6 h 34 min
